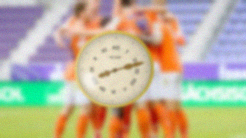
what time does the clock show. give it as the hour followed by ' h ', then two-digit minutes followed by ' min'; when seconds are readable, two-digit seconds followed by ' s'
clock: 8 h 12 min
